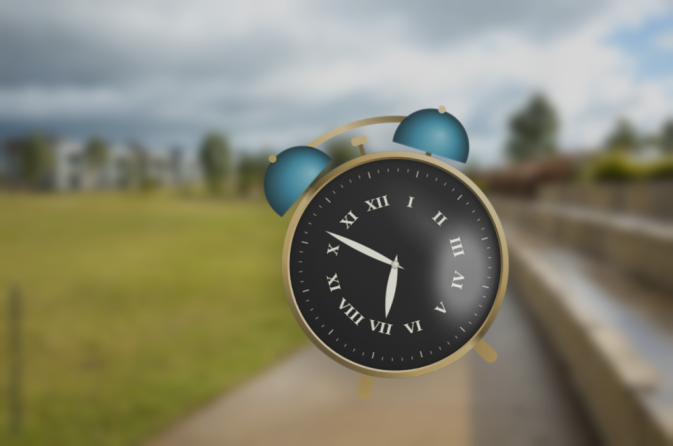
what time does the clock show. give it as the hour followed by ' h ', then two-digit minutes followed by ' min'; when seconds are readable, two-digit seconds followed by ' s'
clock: 6 h 52 min
